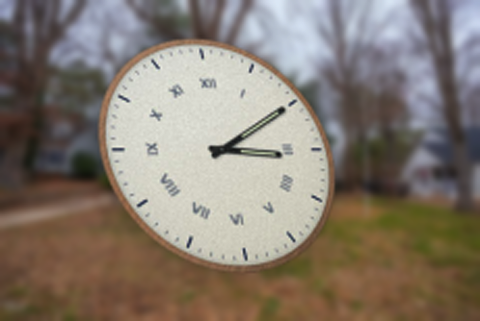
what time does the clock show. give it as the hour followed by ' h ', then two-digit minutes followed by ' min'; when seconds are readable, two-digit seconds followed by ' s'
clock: 3 h 10 min
